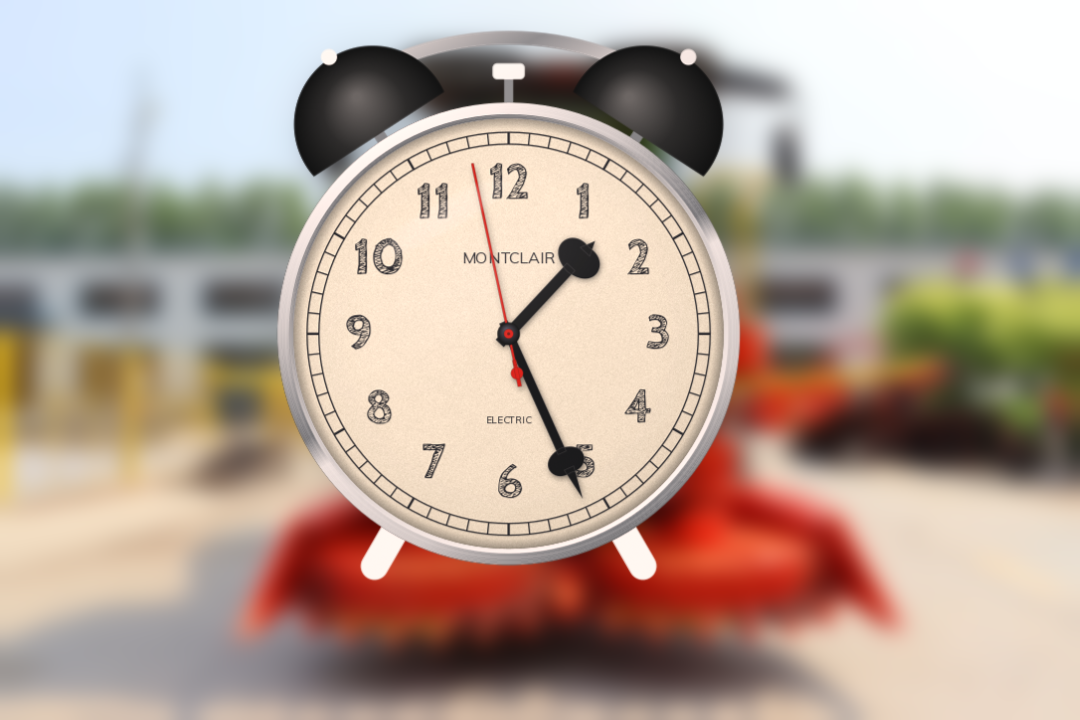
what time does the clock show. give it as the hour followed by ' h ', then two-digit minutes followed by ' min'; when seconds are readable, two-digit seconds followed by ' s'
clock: 1 h 25 min 58 s
